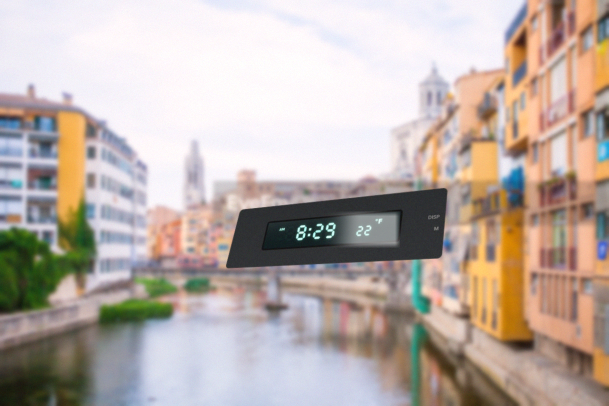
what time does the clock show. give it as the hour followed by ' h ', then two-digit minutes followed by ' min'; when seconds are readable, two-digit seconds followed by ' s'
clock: 8 h 29 min
